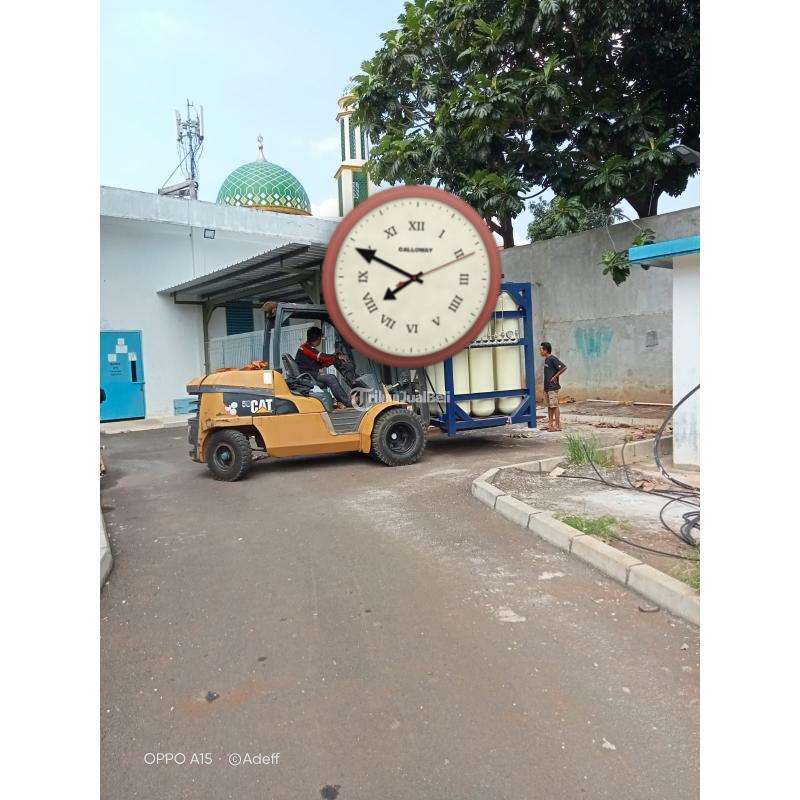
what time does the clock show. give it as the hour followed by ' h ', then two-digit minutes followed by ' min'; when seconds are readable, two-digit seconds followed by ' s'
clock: 7 h 49 min 11 s
